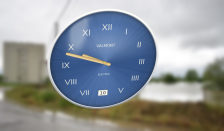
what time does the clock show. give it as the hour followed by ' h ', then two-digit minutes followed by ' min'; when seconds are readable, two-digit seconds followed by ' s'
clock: 9 h 48 min
